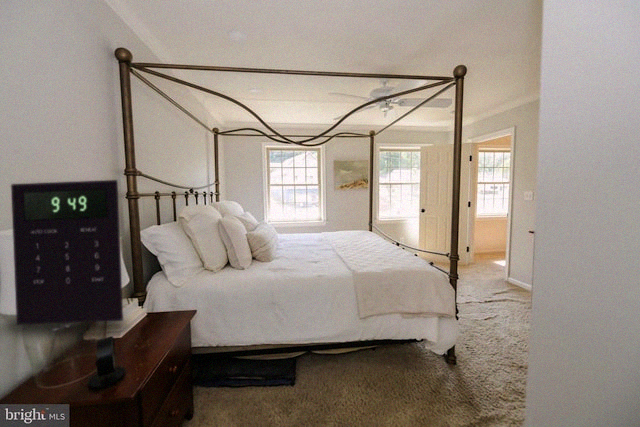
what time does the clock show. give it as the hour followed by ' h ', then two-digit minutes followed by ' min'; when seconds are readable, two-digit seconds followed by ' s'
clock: 9 h 49 min
